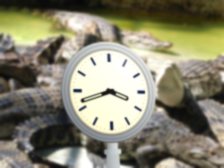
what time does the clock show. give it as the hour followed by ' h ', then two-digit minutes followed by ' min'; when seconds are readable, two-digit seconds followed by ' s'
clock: 3 h 42 min
